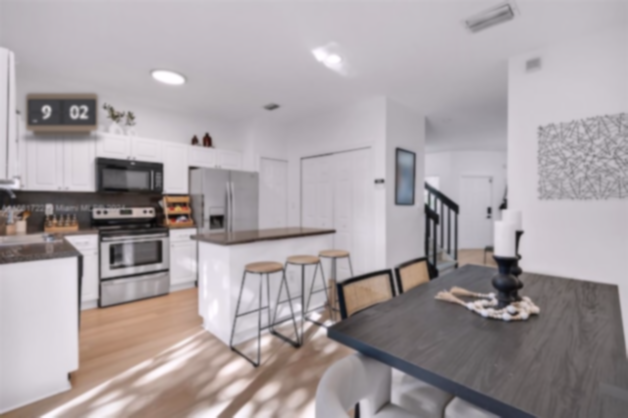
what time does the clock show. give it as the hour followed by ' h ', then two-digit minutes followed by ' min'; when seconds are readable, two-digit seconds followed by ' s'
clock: 9 h 02 min
